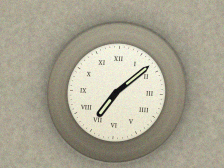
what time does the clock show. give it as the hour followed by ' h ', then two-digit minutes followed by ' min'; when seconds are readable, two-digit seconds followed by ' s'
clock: 7 h 08 min
